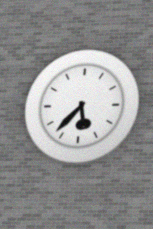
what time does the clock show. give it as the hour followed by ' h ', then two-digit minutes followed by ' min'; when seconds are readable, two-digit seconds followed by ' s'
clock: 5 h 37 min
